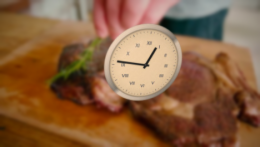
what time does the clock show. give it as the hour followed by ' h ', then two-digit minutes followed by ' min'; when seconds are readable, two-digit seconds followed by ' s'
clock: 12 h 46 min
